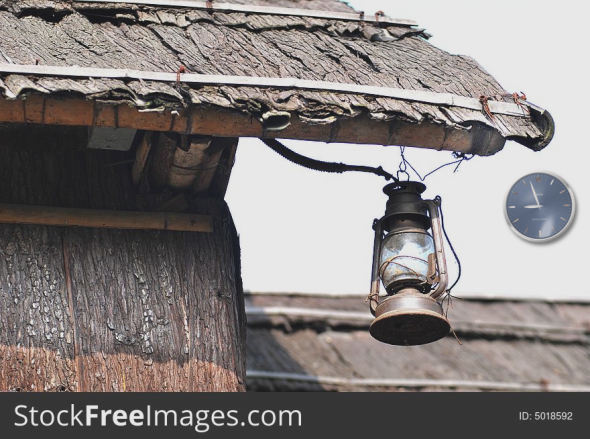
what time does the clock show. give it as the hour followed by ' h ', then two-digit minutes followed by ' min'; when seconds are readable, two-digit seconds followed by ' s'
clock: 8 h 57 min
